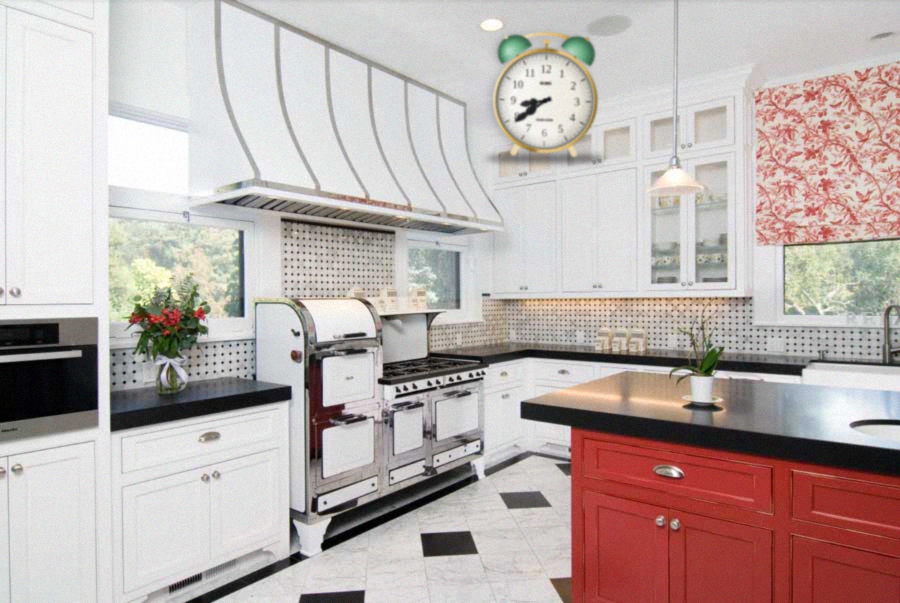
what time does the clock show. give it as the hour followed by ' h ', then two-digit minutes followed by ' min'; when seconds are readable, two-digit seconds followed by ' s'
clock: 8 h 39 min
